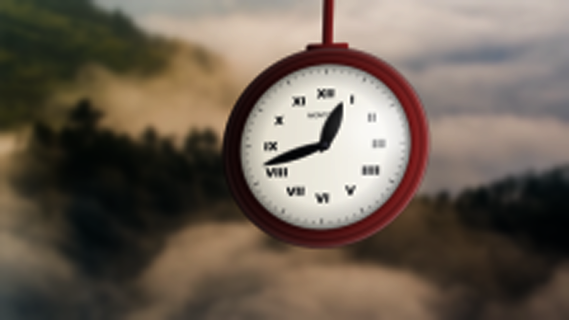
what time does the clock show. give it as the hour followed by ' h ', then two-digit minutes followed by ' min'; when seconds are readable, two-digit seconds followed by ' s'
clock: 12 h 42 min
